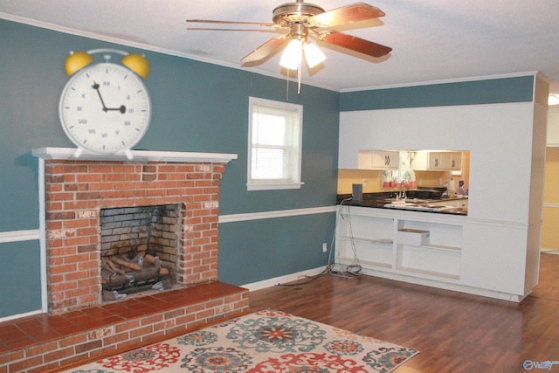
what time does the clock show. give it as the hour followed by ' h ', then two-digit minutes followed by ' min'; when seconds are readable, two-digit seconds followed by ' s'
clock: 2 h 56 min
